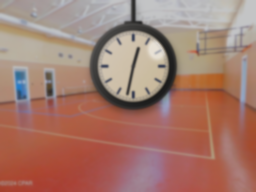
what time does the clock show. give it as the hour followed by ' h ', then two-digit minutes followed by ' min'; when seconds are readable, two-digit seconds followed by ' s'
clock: 12 h 32 min
